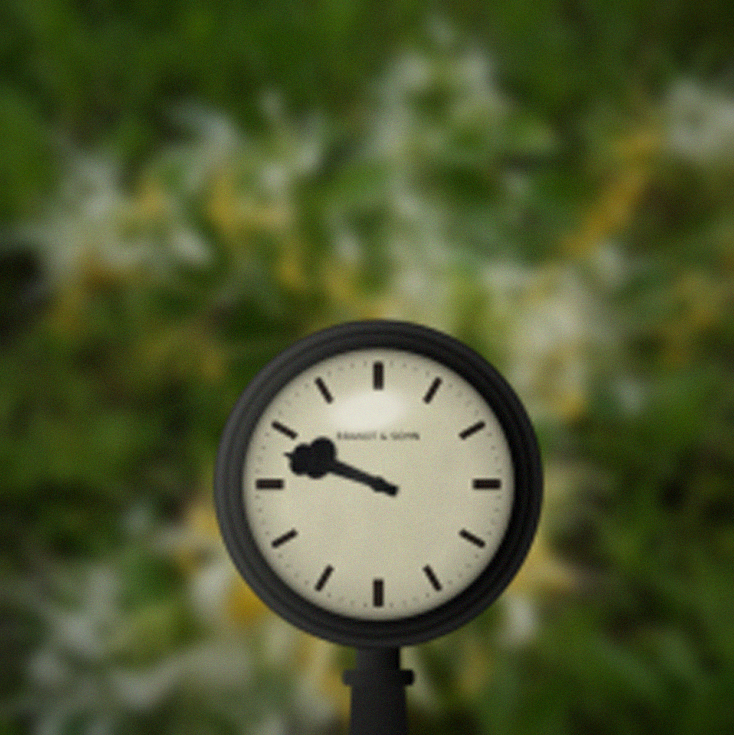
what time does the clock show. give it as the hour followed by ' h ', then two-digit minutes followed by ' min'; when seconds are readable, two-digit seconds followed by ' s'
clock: 9 h 48 min
